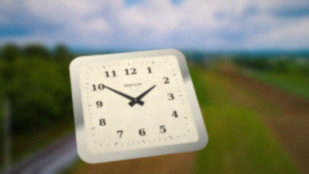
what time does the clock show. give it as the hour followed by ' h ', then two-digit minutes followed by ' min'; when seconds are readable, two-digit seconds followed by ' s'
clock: 1 h 51 min
